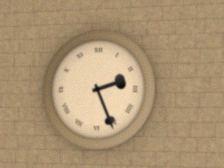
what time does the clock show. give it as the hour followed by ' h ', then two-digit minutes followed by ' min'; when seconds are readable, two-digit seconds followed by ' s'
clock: 2 h 26 min
